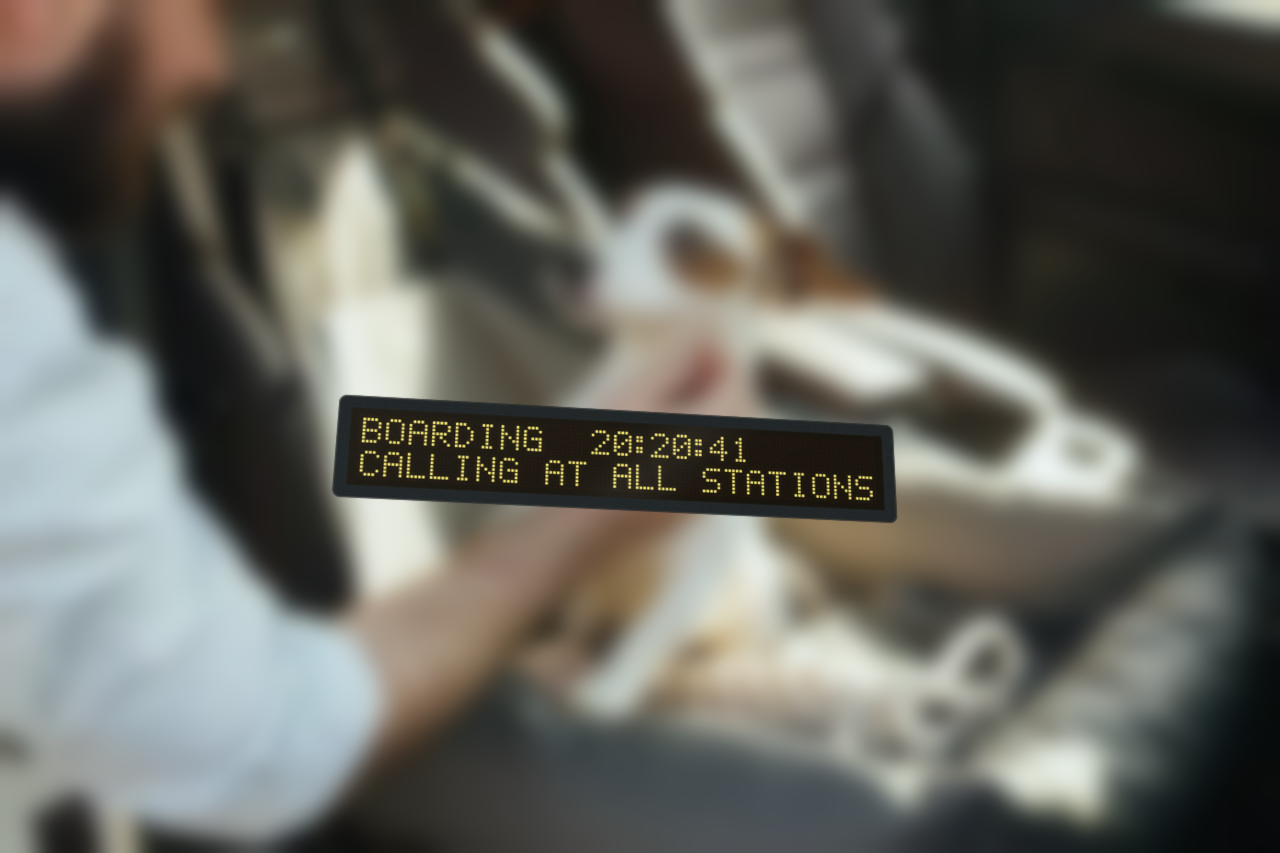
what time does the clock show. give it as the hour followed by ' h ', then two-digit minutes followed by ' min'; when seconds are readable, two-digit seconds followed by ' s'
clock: 20 h 20 min 41 s
